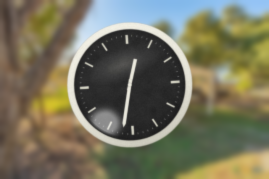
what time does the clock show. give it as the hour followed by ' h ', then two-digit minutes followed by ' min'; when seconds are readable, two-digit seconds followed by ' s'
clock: 12 h 32 min
